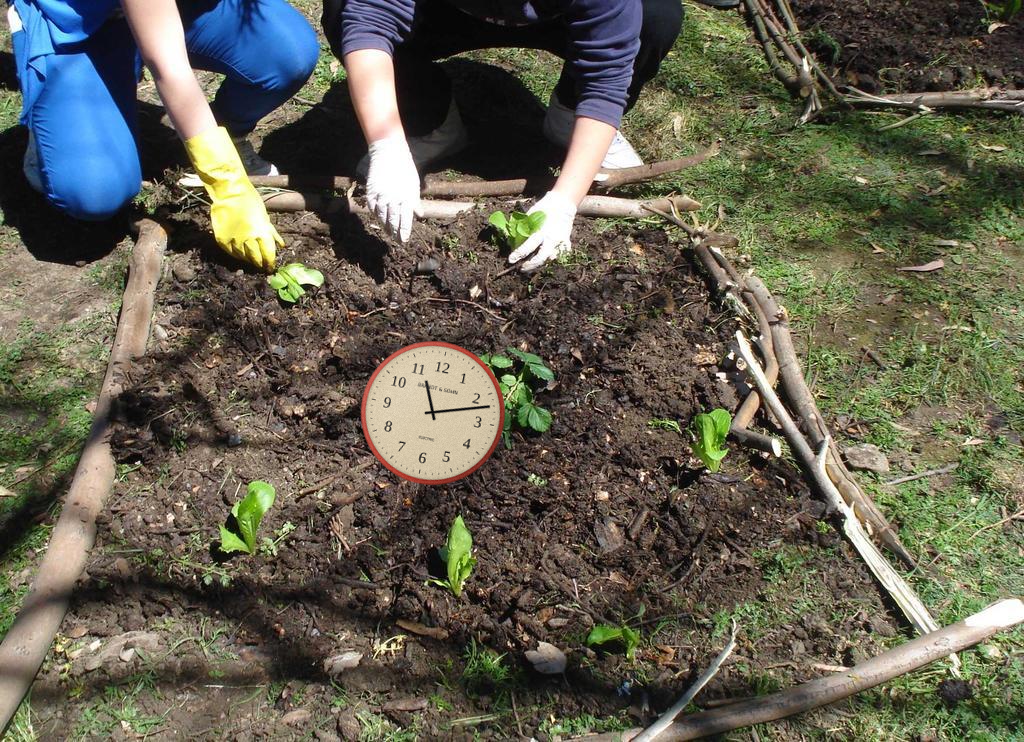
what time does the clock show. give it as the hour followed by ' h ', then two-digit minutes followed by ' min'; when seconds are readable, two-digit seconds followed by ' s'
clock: 11 h 12 min
